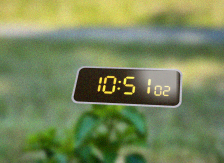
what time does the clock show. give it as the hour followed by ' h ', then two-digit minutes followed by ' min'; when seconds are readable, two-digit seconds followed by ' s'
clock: 10 h 51 min 02 s
